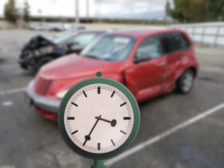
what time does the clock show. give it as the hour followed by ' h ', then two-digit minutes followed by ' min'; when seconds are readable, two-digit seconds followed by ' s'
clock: 3 h 35 min
